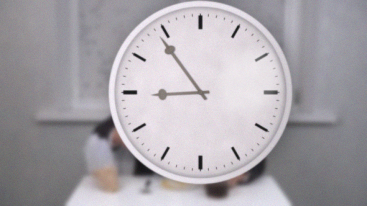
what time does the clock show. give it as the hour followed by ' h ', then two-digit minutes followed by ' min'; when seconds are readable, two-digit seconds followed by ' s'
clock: 8 h 54 min
